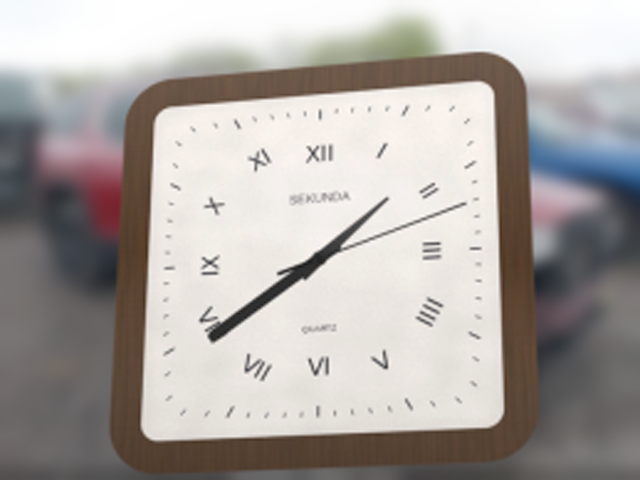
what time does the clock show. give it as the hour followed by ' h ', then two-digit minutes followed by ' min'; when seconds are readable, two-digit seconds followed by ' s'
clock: 1 h 39 min 12 s
